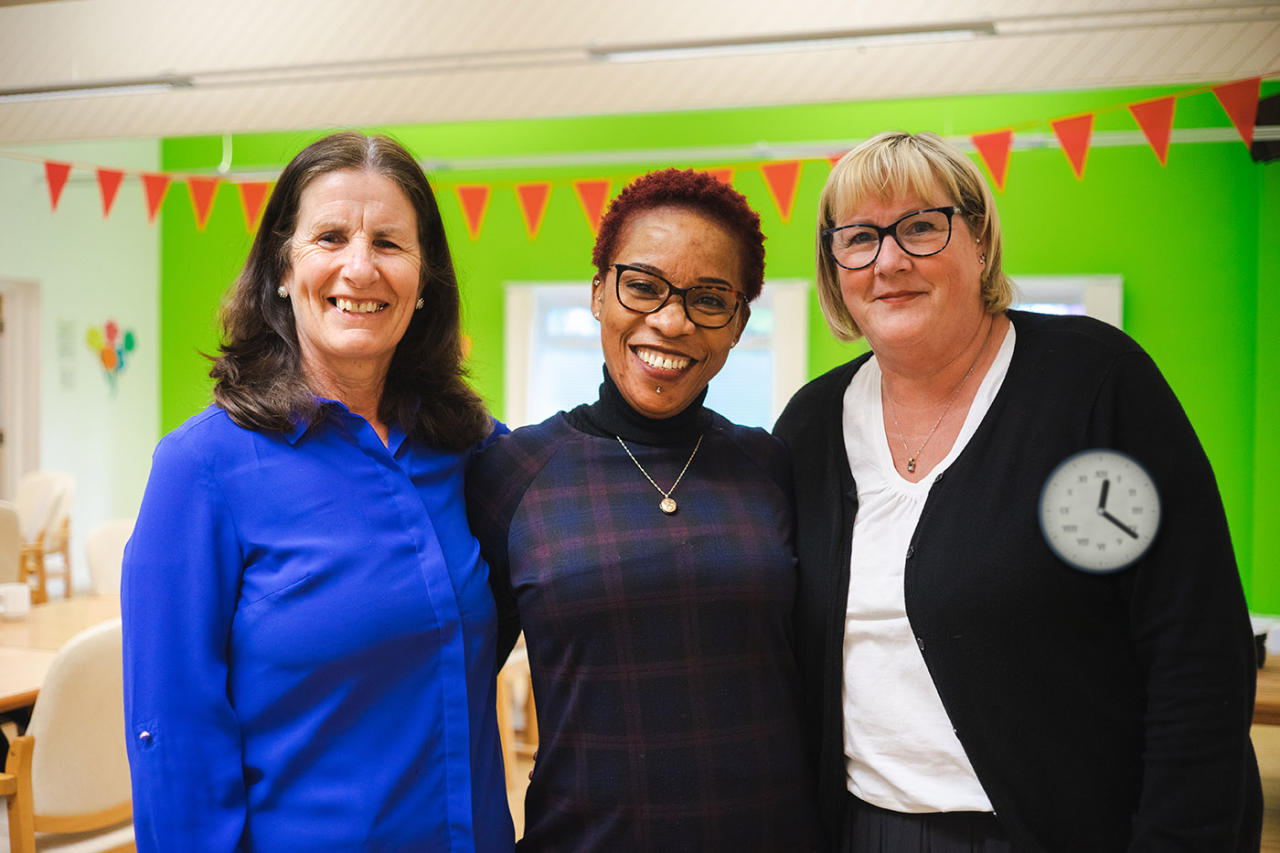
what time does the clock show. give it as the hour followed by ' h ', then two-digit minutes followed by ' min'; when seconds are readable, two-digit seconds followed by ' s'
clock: 12 h 21 min
